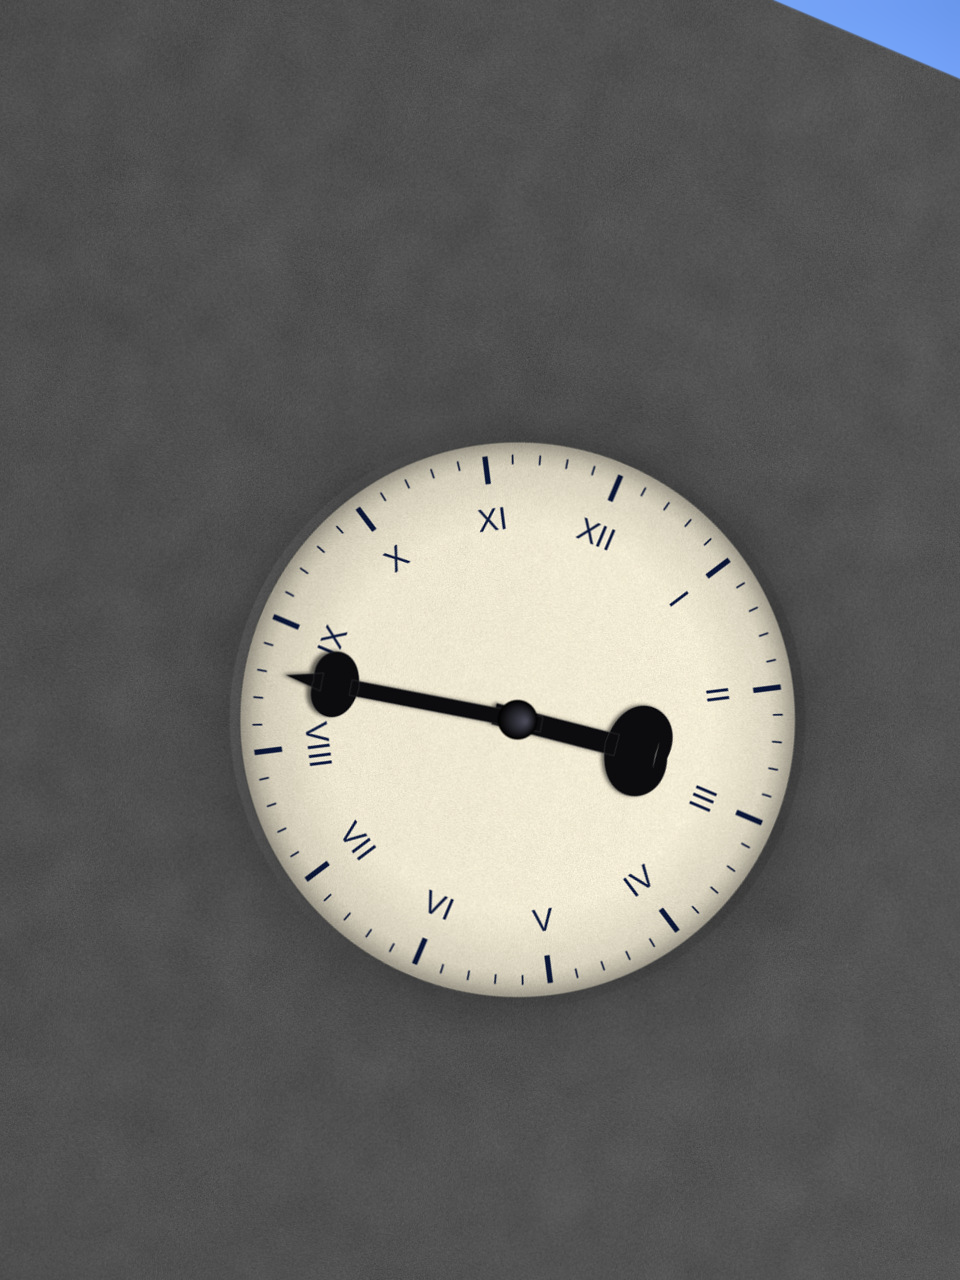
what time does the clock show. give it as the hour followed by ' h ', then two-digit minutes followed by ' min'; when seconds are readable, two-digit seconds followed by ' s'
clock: 2 h 43 min
